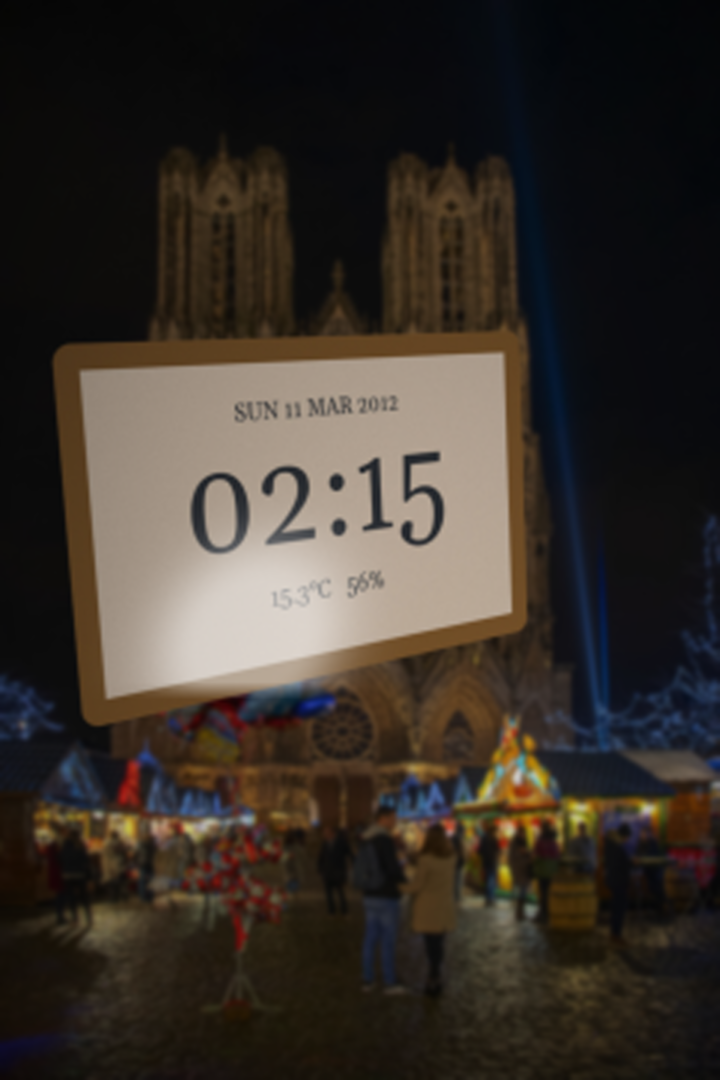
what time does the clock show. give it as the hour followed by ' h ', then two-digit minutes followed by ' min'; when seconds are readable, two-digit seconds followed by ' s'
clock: 2 h 15 min
